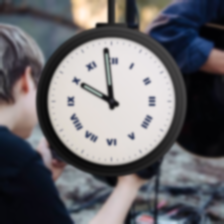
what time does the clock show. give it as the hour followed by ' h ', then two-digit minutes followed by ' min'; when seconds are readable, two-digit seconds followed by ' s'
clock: 9 h 59 min
